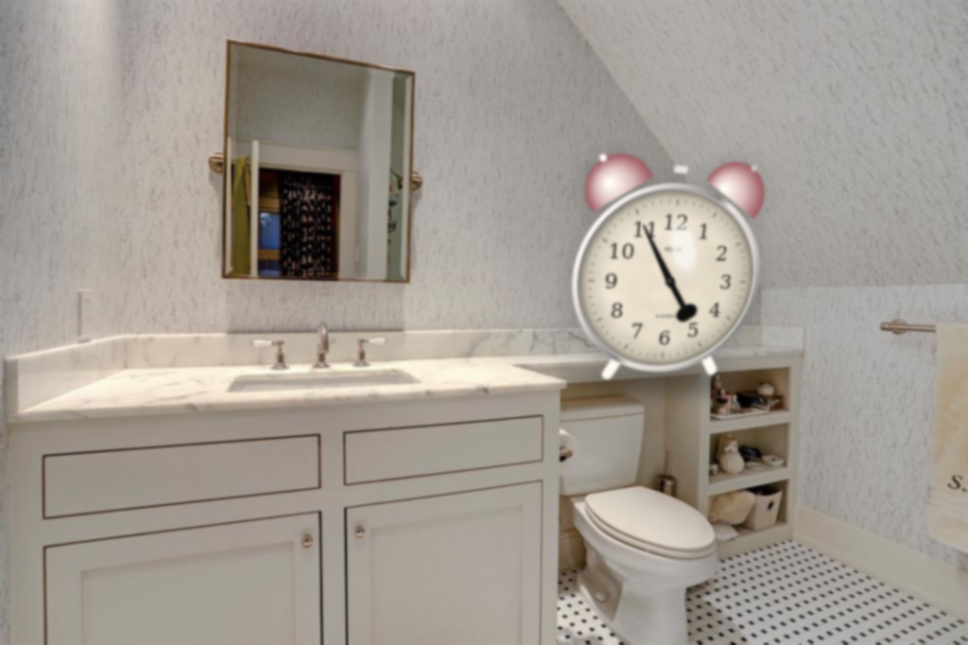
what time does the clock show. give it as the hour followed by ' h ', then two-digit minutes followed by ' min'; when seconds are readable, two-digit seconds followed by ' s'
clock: 4 h 55 min
